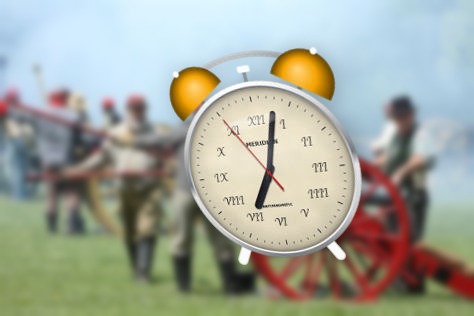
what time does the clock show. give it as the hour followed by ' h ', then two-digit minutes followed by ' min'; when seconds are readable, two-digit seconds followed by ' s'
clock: 7 h 02 min 55 s
